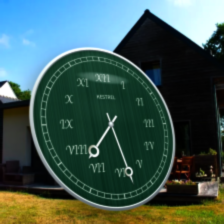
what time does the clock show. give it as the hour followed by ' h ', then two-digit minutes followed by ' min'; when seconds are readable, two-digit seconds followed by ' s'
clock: 7 h 28 min
